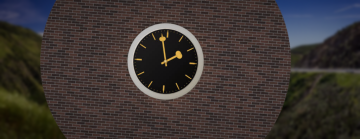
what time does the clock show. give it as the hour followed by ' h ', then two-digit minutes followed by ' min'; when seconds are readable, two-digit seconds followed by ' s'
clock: 1 h 58 min
